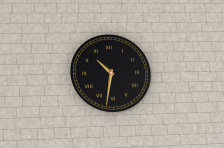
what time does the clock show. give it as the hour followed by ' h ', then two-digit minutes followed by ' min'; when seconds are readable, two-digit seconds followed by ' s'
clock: 10 h 32 min
